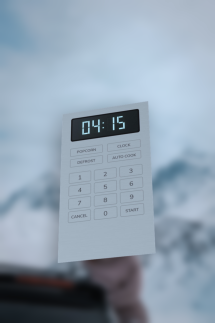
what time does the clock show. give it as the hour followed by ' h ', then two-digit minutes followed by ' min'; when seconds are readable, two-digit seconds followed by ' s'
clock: 4 h 15 min
